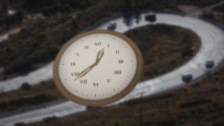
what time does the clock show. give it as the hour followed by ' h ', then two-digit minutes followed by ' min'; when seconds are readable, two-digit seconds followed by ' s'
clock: 12 h 38 min
